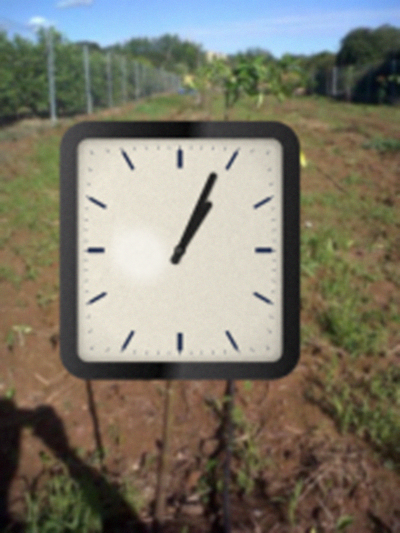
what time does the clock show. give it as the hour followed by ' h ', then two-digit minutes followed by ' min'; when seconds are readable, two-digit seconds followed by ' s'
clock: 1 h 04 min
